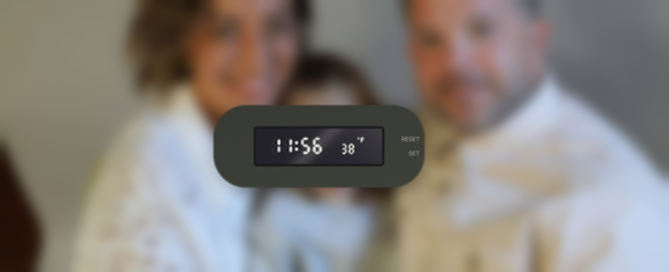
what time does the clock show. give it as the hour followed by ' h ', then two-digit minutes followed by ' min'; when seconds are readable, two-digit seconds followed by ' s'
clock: 11 h 56 min
